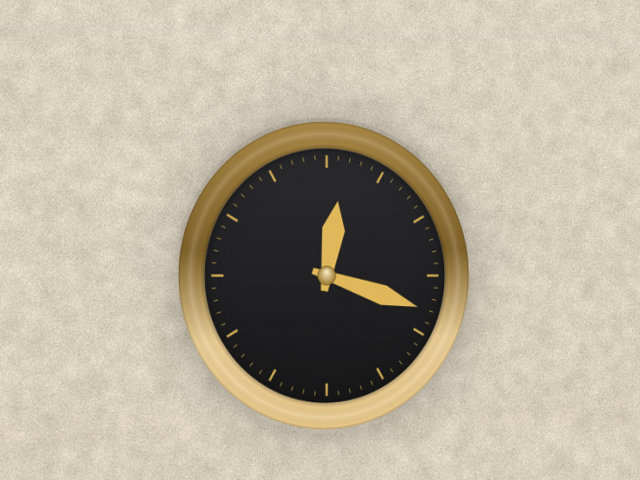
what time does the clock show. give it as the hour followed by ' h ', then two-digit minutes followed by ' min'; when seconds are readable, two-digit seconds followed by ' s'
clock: 12 h 18 min
